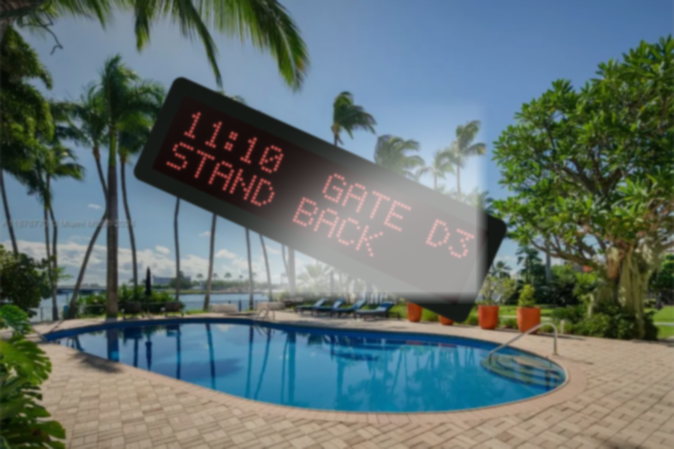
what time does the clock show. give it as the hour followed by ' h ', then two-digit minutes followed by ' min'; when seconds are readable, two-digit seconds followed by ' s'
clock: 11 h 10 min
